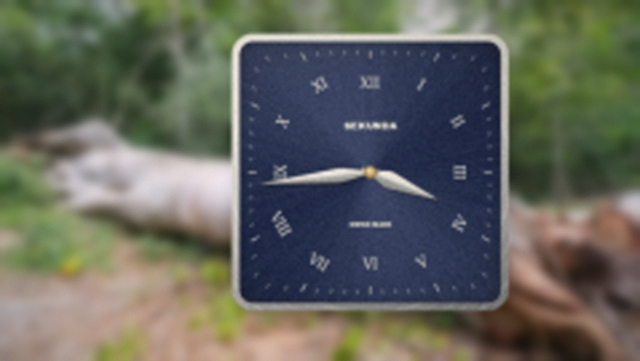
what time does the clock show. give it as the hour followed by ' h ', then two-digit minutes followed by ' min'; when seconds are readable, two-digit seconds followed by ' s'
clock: 3 h 44 min
